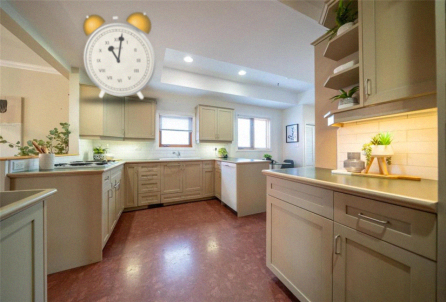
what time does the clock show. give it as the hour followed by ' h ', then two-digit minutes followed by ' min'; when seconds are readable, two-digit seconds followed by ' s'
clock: 11 h 02 min
